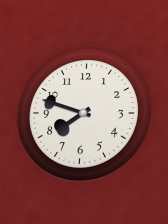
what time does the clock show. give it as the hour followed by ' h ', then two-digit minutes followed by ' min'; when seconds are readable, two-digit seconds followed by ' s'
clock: 7 h 48 min
